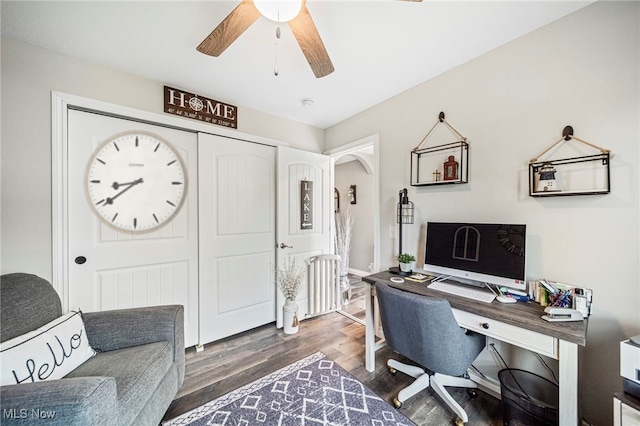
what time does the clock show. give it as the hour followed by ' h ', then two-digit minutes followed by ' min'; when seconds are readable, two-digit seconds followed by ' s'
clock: 8 h 39 min
